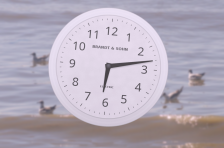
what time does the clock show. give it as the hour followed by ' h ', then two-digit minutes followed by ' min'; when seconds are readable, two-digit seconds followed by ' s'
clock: 6 h 13 min
